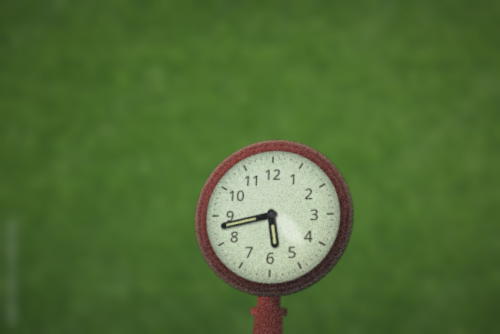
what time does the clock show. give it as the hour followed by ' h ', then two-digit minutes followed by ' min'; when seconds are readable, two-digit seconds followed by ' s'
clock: 5 h 43 min
